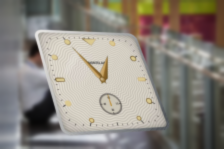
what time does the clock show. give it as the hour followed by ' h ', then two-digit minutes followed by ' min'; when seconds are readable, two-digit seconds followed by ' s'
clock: 12 h 55 min
